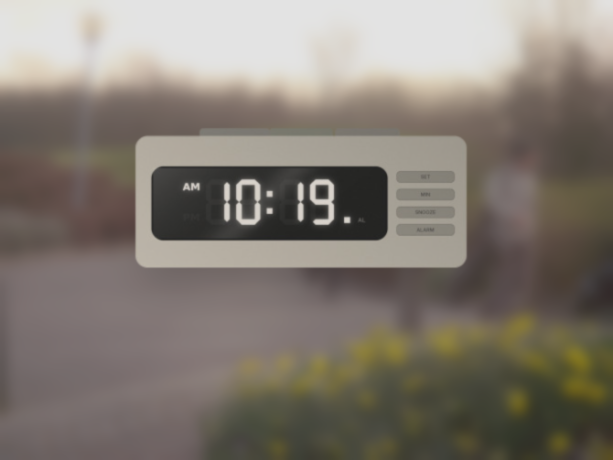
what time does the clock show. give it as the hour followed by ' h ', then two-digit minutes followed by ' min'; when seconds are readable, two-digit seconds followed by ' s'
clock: 10 h 19 min
